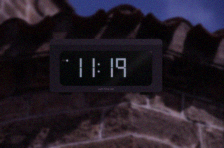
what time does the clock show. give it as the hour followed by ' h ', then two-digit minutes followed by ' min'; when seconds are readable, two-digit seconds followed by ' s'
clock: 11 h 19 min
